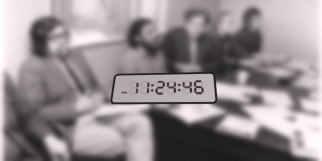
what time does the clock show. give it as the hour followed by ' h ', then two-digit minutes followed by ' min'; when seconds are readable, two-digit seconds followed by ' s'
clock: 11 h 24 min 46 s
